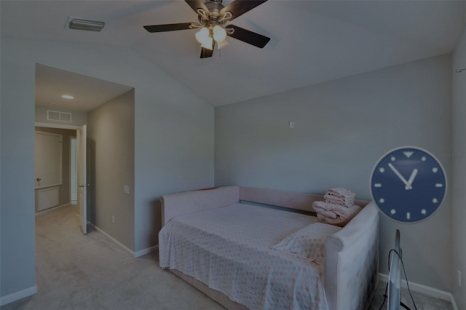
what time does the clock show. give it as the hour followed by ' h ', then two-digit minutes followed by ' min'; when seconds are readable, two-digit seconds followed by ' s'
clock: 12 h 53 min
